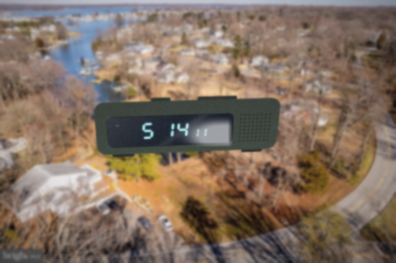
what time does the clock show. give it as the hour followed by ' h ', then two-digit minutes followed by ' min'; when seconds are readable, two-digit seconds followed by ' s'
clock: 5 h 14 min
